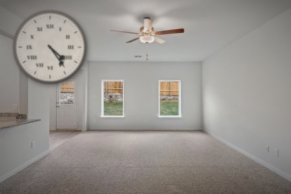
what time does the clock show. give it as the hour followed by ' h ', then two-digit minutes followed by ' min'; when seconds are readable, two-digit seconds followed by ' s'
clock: 4 h 24 min
